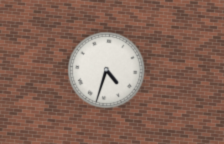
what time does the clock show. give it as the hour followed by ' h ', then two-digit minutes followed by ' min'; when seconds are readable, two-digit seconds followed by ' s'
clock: 4 h 32 min
